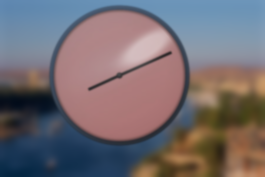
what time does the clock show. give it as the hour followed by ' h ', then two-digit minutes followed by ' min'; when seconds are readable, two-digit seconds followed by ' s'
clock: 8 h 11 min
